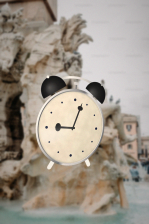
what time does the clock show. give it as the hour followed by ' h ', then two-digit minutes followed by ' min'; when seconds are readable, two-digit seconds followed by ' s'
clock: 9 h 03 min
